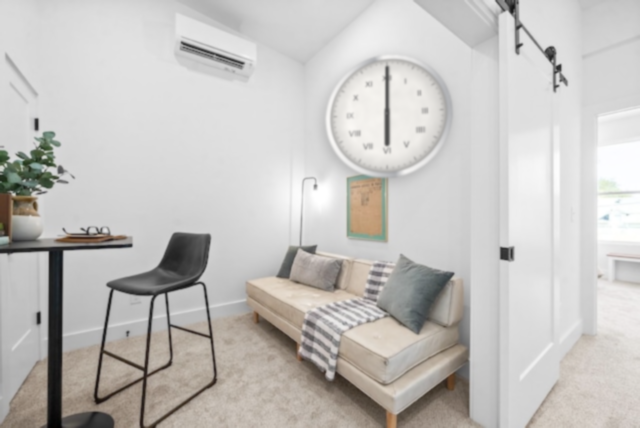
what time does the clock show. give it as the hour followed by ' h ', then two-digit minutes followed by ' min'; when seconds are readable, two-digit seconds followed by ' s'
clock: 6 h 00 min
